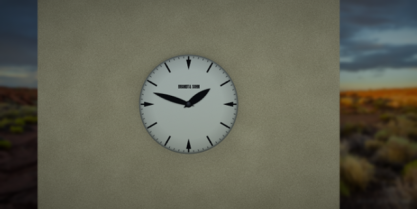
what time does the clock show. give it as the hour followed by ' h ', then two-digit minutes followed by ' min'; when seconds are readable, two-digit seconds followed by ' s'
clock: 1 h 48 min
